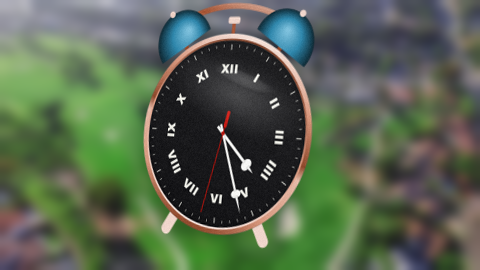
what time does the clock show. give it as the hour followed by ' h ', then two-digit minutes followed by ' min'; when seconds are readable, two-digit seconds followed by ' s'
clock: 4 h 26 min 32 s
